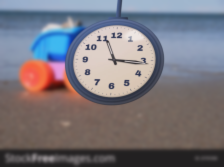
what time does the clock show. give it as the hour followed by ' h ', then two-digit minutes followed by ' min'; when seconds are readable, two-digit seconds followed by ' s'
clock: 11 h 16 min
